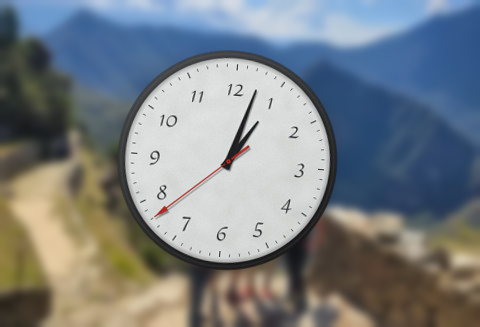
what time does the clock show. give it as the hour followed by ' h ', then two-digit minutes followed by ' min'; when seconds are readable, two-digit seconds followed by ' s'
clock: 1 h 02 min 38 s
